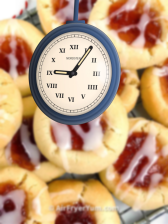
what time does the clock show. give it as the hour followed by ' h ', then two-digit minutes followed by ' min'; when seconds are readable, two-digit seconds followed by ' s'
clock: 9 h 06 min
